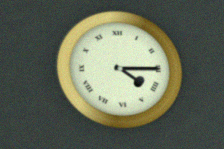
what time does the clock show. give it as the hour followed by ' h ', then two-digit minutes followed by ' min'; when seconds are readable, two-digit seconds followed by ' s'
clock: 4 h 15 min
